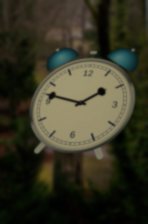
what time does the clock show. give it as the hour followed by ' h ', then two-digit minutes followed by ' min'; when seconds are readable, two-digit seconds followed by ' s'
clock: 1 h 47 min
